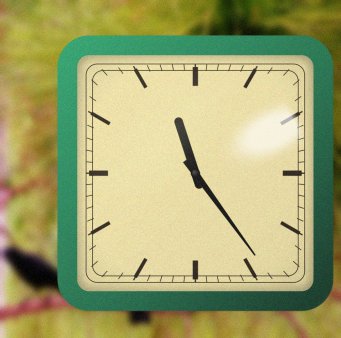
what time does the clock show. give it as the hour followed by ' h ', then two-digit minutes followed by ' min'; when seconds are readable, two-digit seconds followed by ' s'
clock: 11 h 24 min
